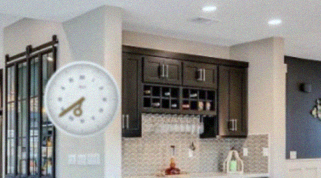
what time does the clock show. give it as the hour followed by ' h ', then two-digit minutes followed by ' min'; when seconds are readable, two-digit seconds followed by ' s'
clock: 6 h 39 min
